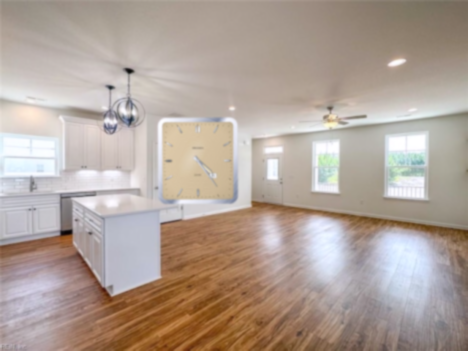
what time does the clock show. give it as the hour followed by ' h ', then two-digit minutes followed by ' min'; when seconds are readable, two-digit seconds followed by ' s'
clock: 4 h 24 min
